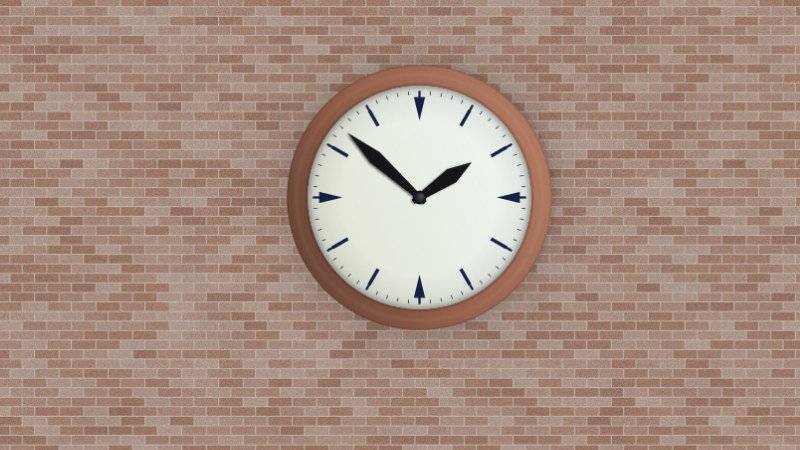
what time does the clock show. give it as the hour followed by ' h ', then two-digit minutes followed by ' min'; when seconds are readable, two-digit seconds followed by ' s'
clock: 1 h 52 min
